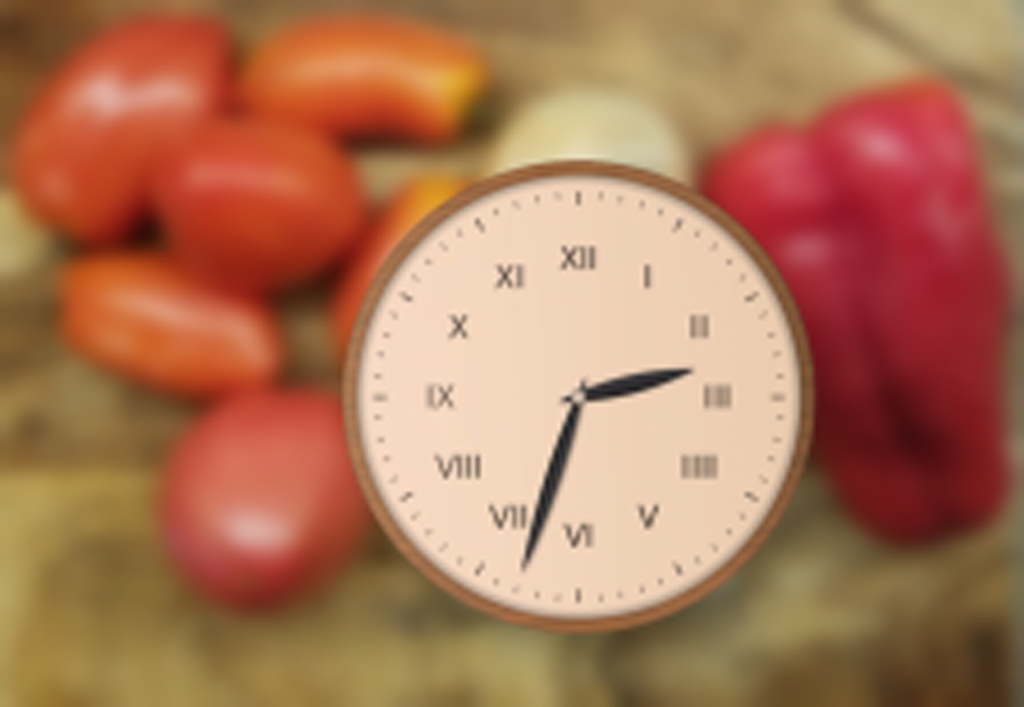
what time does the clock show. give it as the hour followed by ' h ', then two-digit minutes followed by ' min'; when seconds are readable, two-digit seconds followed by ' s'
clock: 2 h 33 min
